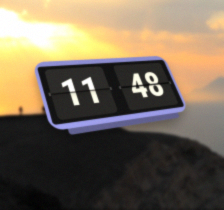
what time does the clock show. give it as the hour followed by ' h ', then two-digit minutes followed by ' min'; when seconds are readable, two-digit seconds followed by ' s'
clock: 11 h 48 min
